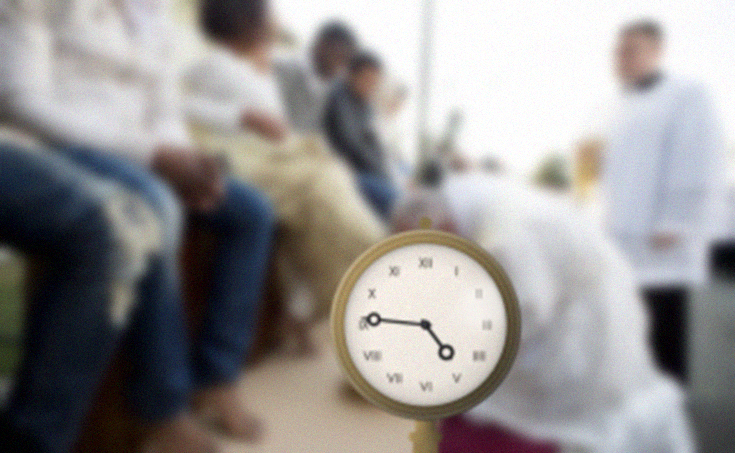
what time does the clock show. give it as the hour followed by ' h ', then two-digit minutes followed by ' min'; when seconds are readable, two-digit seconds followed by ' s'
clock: 4 h 46 min
